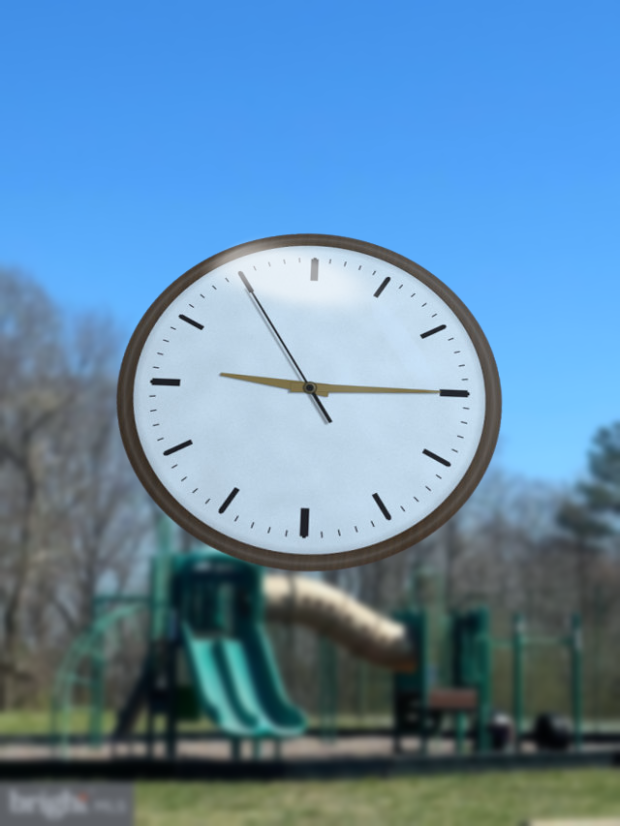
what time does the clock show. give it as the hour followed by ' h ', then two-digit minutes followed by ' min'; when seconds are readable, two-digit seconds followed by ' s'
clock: 9 h 14 min 55 s
